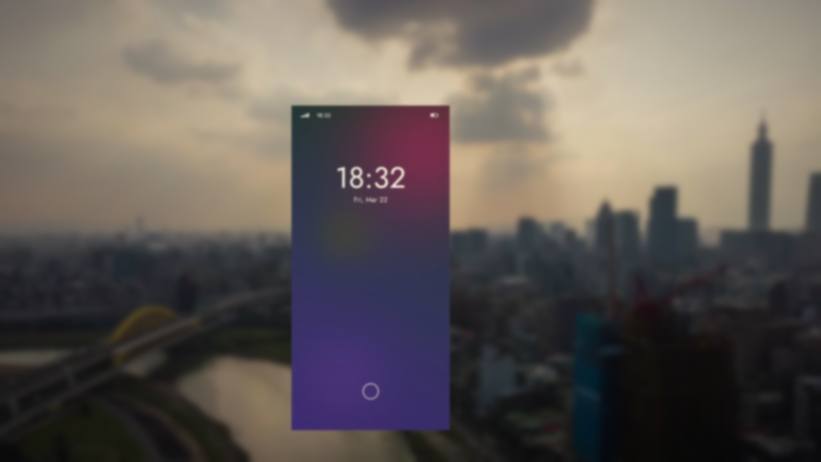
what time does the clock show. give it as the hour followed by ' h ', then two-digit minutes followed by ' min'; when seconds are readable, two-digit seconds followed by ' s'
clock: 18 h 32 min
